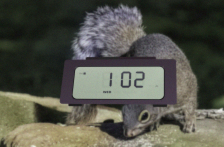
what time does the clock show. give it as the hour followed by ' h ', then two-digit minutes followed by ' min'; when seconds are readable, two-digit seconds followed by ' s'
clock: 1 h 02 min
